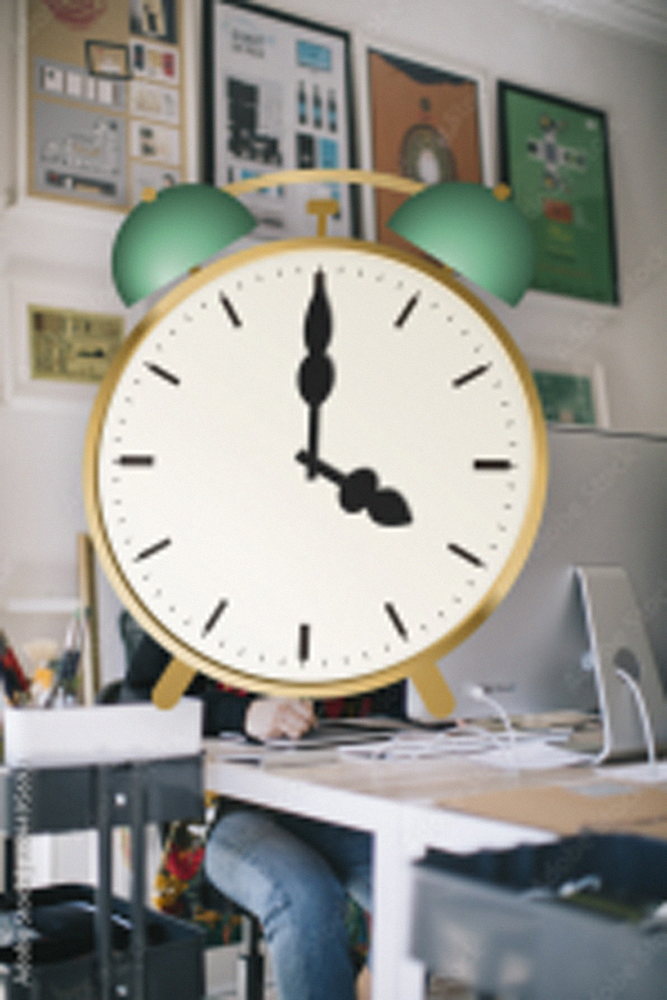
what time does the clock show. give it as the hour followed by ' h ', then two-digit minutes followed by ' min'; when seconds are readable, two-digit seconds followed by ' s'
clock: 4 h 00 min
